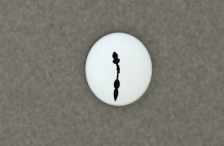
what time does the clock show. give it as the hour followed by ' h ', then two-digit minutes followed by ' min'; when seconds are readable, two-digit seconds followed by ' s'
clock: 11 h 31 min
